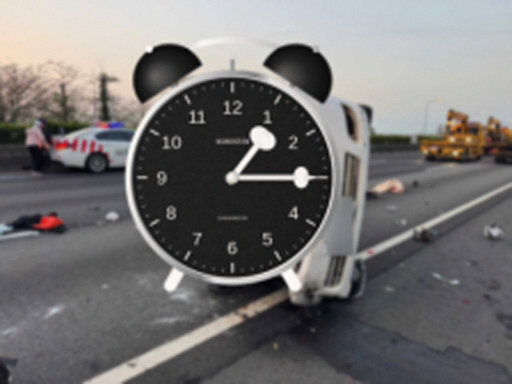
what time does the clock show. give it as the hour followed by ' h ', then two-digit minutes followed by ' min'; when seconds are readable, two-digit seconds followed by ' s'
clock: 1 h 15 min
